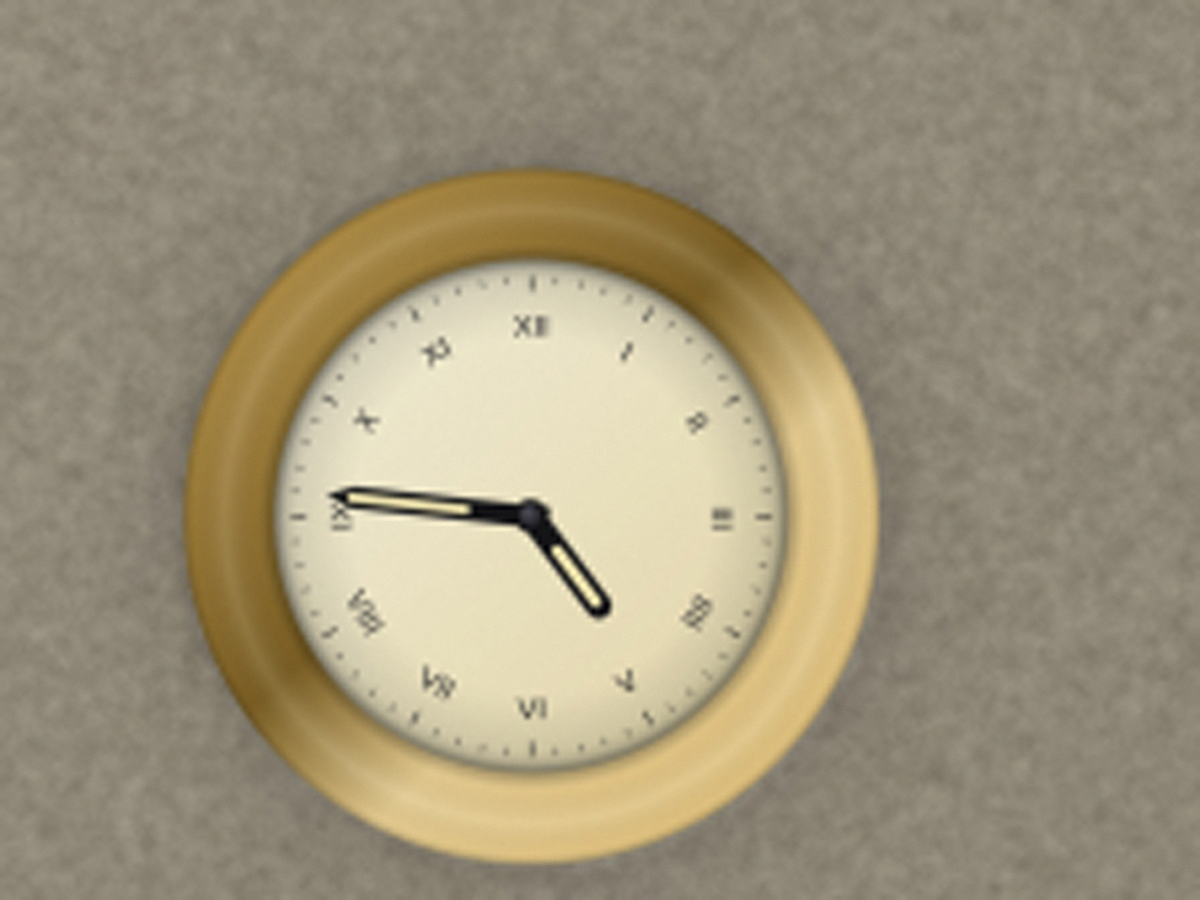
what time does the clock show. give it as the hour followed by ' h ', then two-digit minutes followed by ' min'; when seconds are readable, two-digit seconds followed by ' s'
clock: 4 h 46 min
